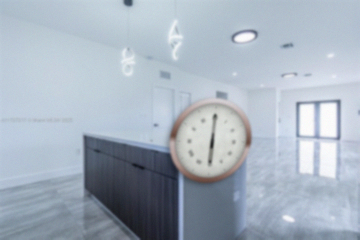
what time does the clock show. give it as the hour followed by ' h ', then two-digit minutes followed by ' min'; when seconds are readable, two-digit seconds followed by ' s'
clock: 6 h 00 min
